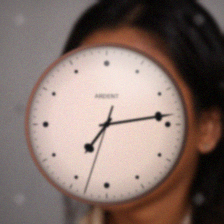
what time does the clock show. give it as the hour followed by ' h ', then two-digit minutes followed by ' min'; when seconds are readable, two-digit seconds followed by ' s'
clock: 7 h 13 min 33 s
